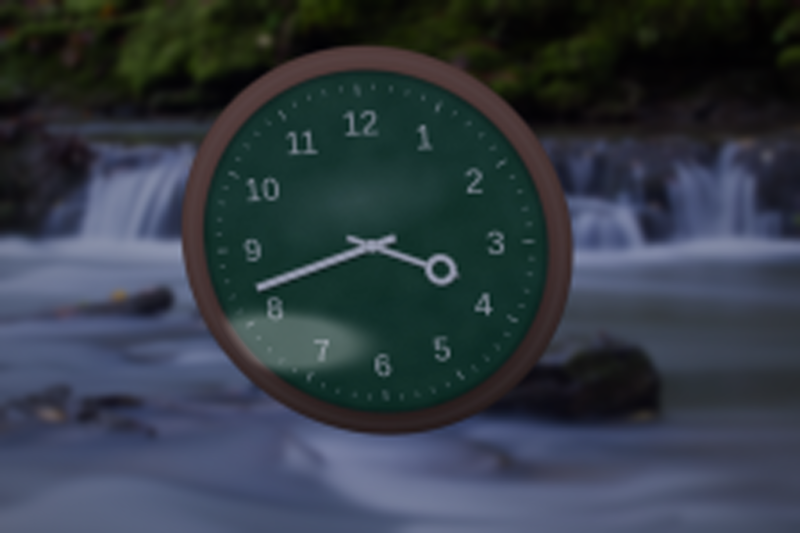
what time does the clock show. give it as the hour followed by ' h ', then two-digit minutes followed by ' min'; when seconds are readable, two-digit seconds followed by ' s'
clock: 3 h 42 min
